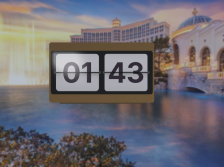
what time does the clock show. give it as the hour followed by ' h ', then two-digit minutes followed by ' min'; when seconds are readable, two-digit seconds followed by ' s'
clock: 1 h 43 min
